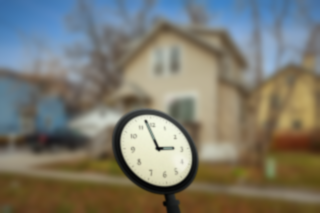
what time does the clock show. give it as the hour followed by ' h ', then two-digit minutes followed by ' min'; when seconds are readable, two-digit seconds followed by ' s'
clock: 2 h 58 min
